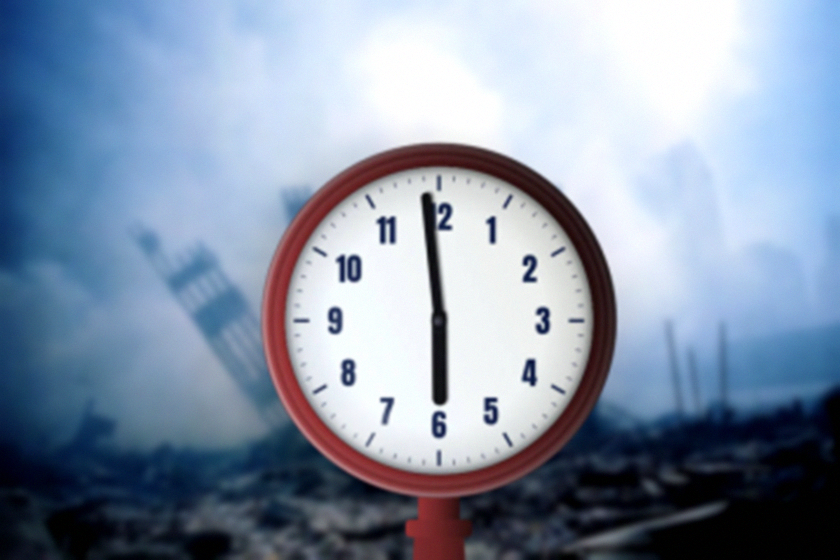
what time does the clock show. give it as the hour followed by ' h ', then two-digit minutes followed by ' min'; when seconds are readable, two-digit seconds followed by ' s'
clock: 5 h 59 min
